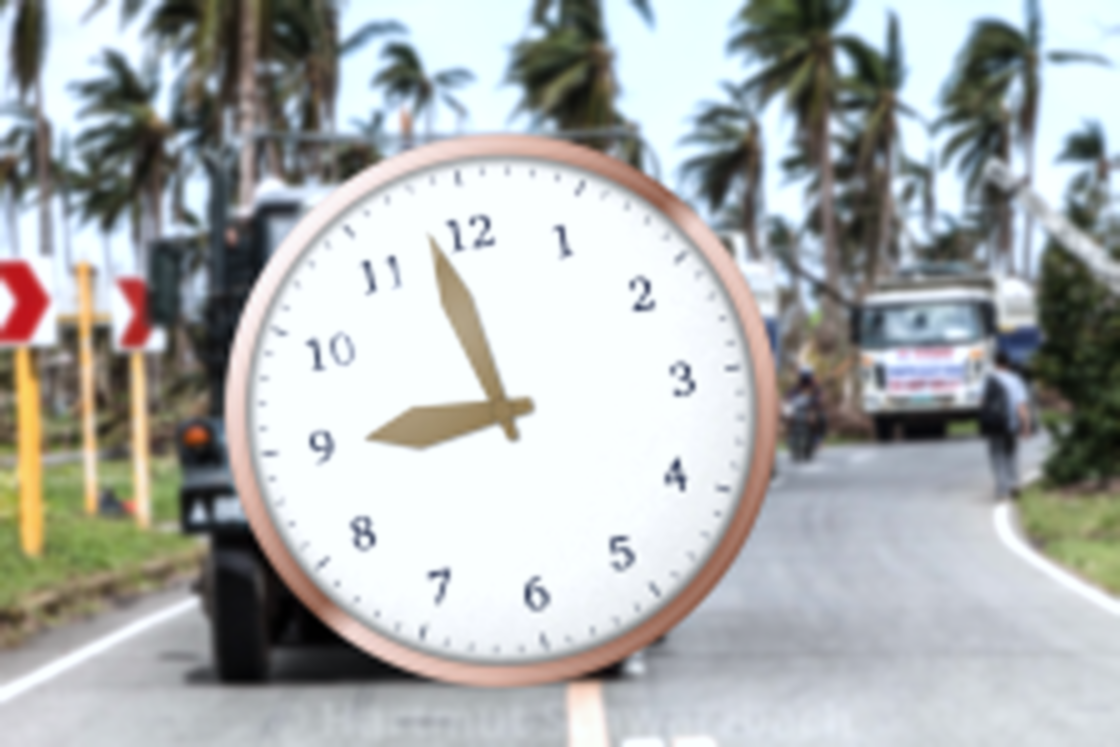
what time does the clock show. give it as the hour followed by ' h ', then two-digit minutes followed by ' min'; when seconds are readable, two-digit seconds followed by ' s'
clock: 8 h 58 min
